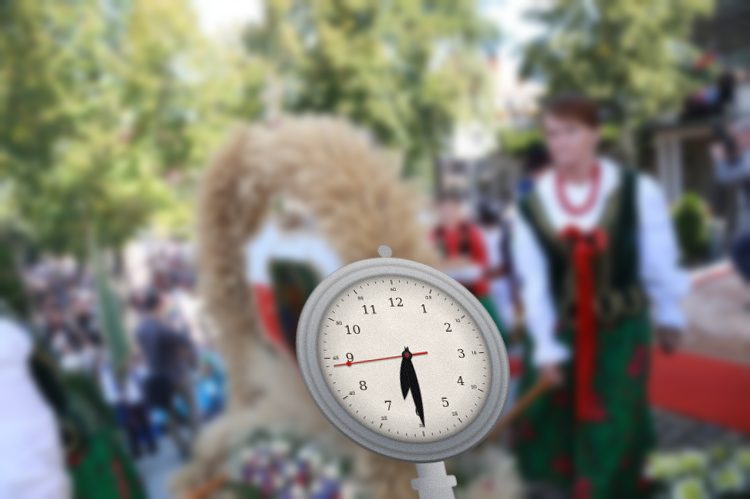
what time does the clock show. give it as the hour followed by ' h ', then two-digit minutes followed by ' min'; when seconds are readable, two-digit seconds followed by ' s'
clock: 6 h 29 min 44 s
